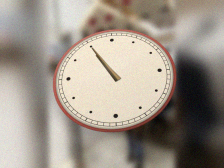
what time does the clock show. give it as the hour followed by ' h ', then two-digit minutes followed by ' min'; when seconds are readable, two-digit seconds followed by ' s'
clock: 10 h 55 min
